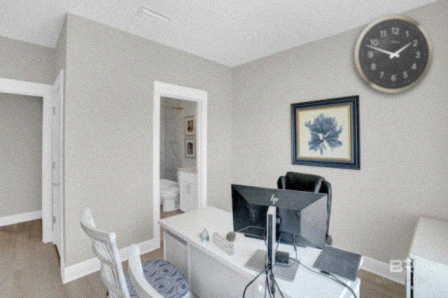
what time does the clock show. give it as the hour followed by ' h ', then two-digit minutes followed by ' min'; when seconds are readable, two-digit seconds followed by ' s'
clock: 1 h 48 min
